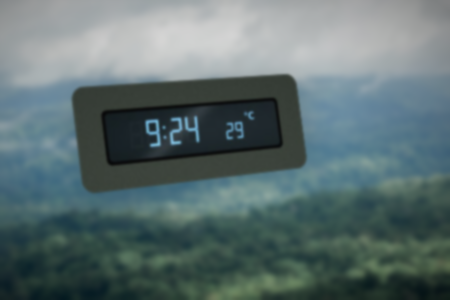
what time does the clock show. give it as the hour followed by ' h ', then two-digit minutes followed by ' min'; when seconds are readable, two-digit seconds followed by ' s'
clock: 9 h 24 min
